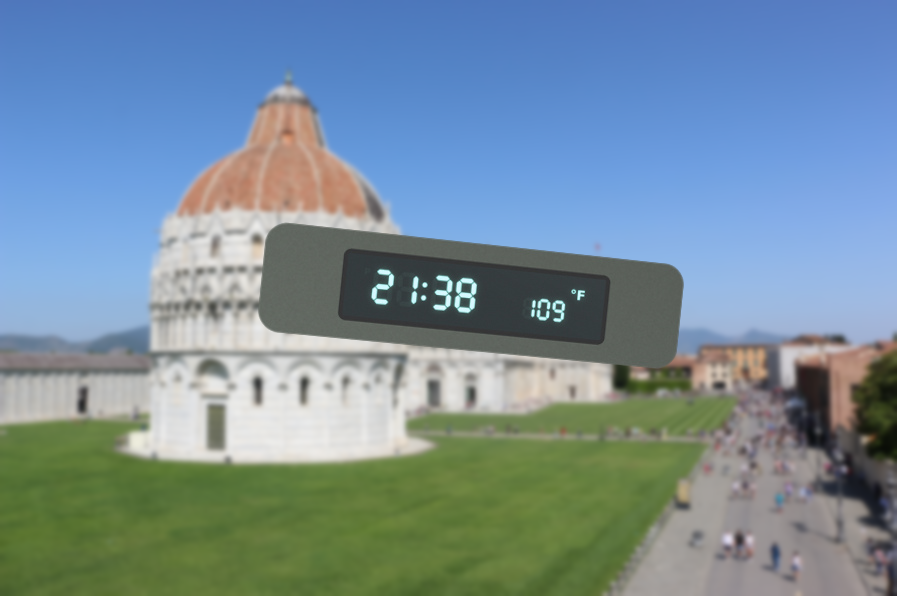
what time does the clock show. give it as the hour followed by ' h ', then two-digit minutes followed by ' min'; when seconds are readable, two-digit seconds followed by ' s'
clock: 21 h 38 min
